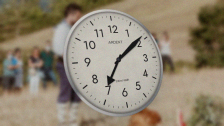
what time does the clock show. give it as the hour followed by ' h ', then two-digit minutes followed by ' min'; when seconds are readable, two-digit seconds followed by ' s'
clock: 7 h 09 min
